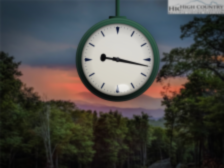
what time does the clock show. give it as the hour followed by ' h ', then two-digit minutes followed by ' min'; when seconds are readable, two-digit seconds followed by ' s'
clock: 9 h 17 min
